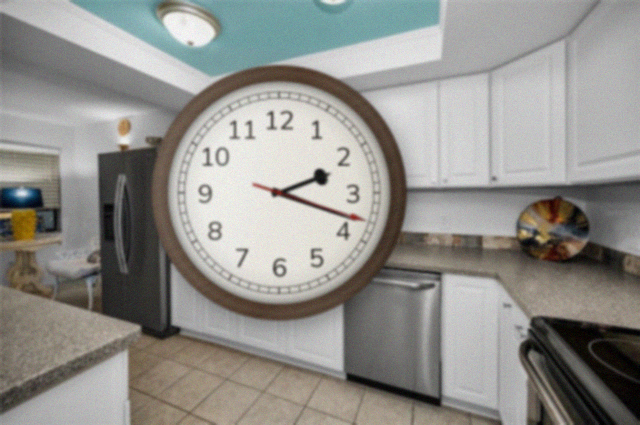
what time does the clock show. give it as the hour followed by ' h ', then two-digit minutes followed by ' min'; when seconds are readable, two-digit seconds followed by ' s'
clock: 2 h 18 min 18 s
